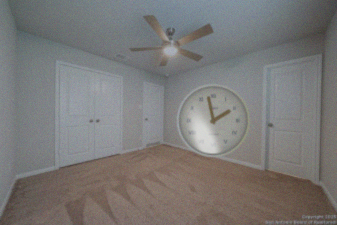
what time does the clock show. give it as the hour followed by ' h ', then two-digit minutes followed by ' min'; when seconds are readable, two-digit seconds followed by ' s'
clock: 1 h 58 min
